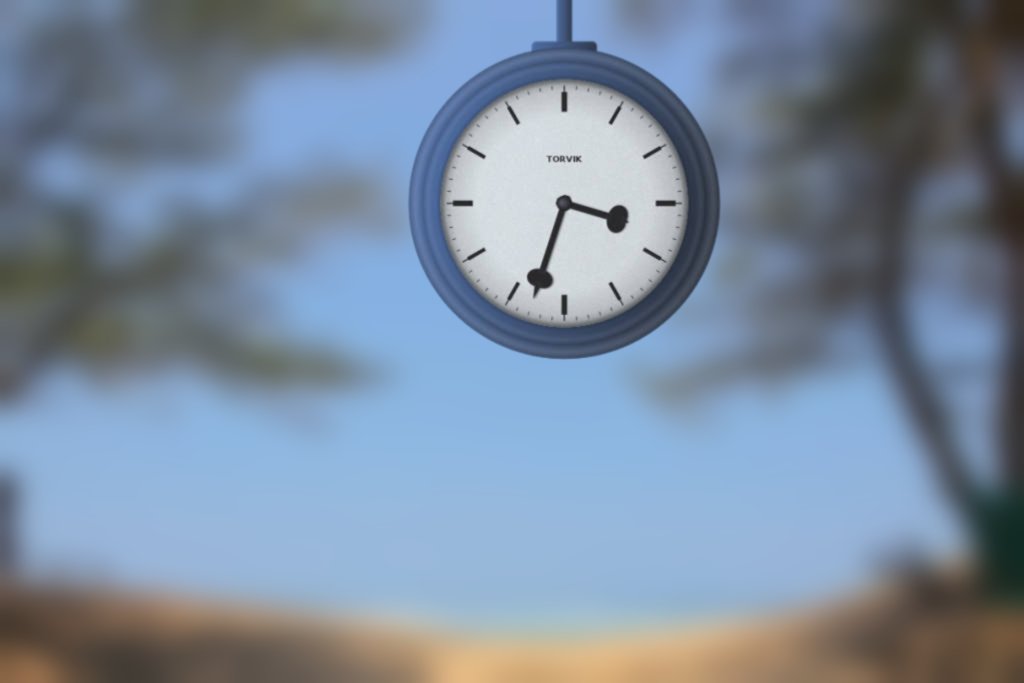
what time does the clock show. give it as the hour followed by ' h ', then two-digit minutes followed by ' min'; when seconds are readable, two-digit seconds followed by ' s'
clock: 3 h 33 min
